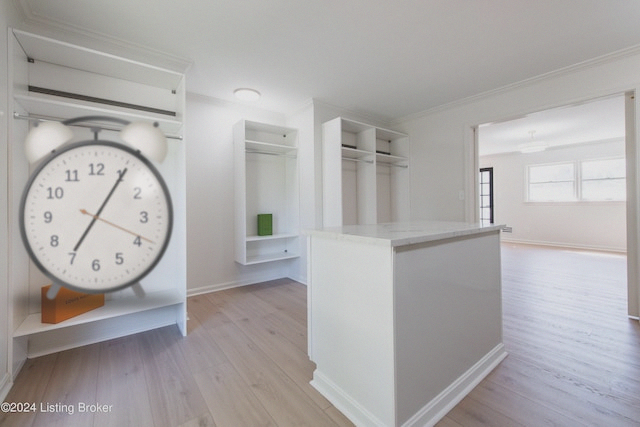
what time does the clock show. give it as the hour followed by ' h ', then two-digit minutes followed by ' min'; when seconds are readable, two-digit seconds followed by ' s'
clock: 7 h 05 min 19 s
